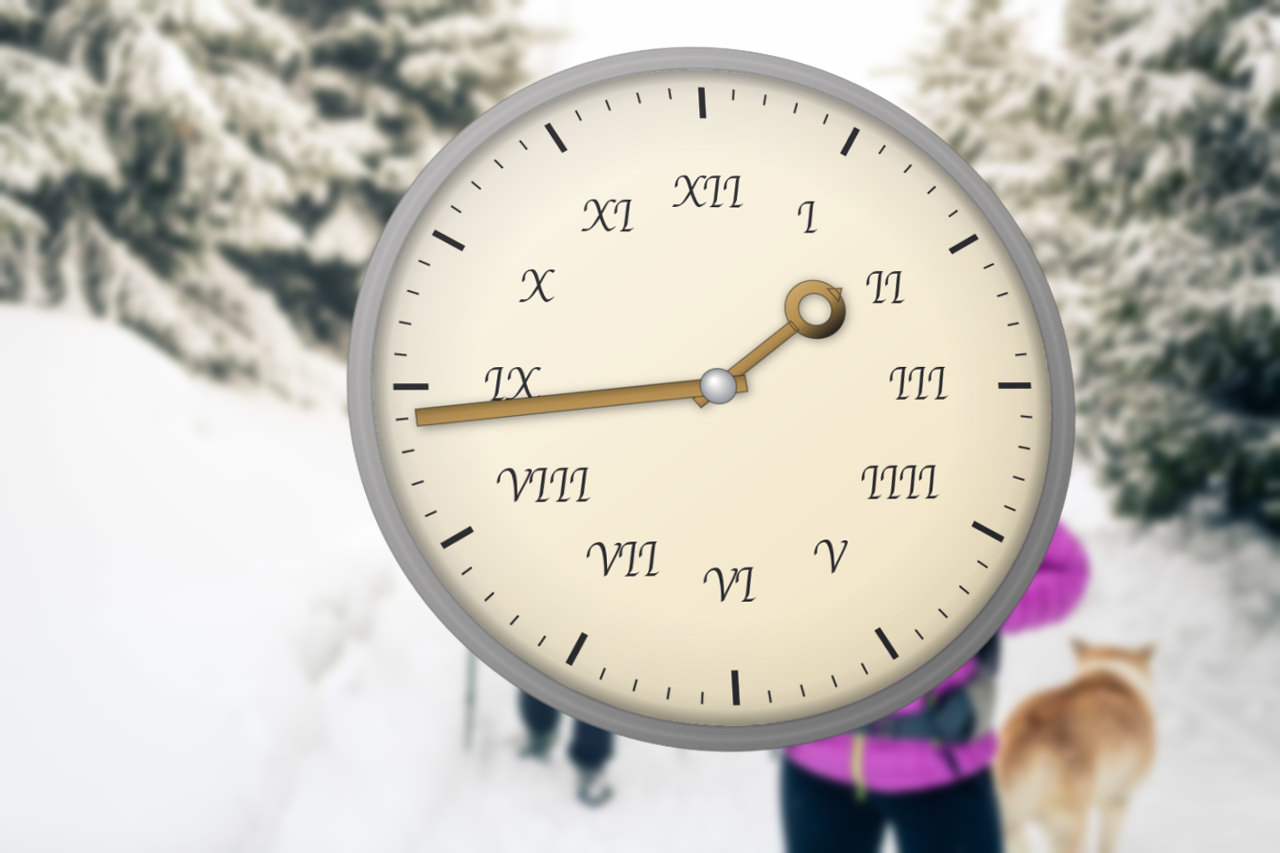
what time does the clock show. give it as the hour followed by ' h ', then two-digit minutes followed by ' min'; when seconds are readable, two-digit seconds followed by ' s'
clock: 1 h 44 min
